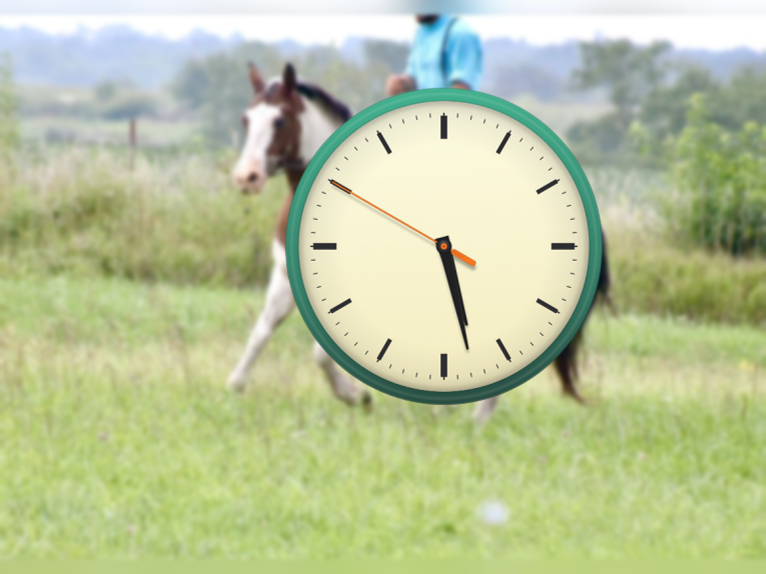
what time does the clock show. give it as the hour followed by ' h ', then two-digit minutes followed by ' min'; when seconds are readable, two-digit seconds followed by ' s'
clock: 5 h 27 min 50 s
